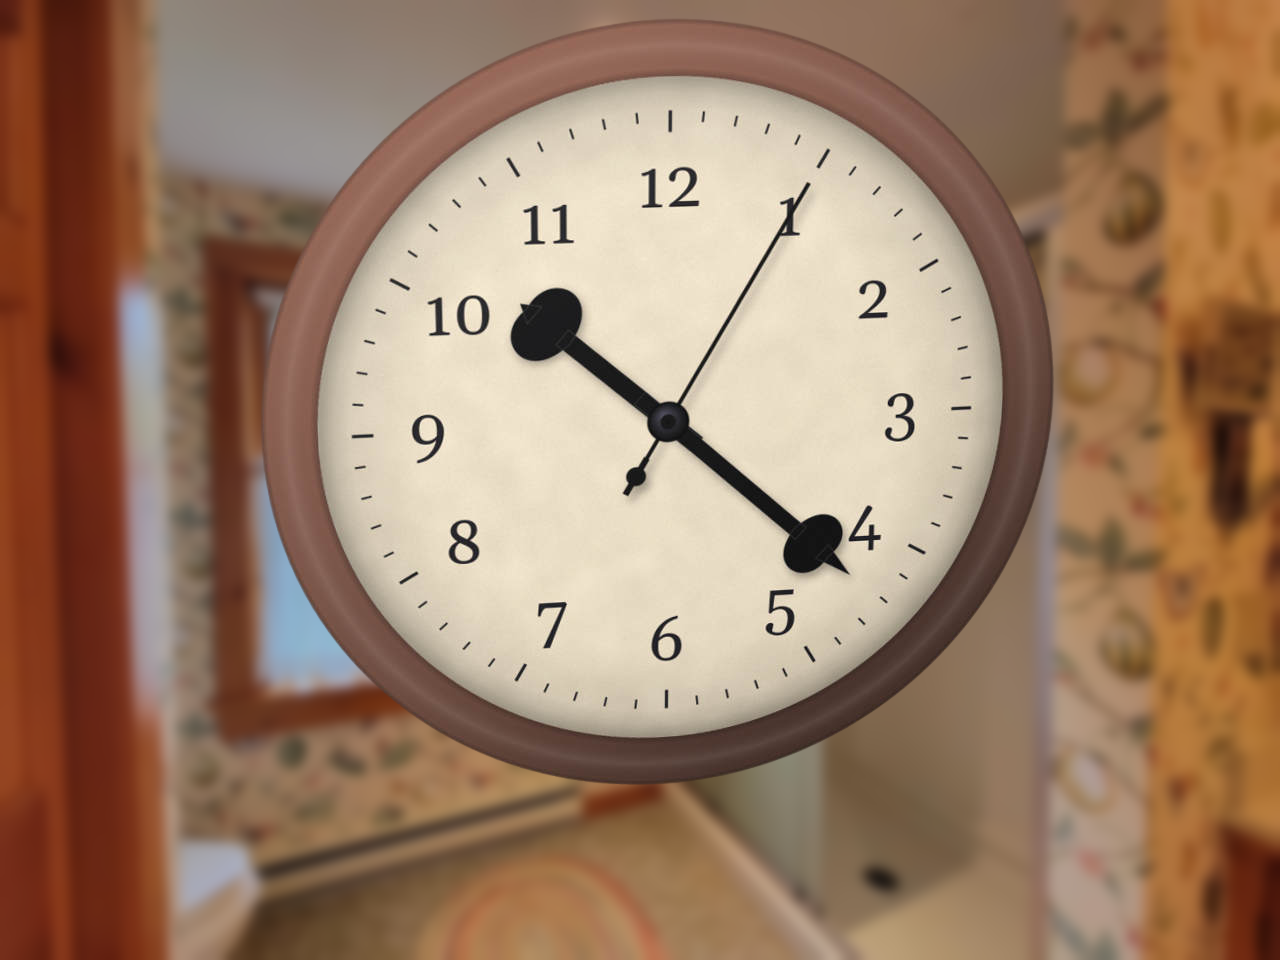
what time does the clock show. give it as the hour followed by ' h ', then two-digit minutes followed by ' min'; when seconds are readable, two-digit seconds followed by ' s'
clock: 10 h 22 min 05 s
